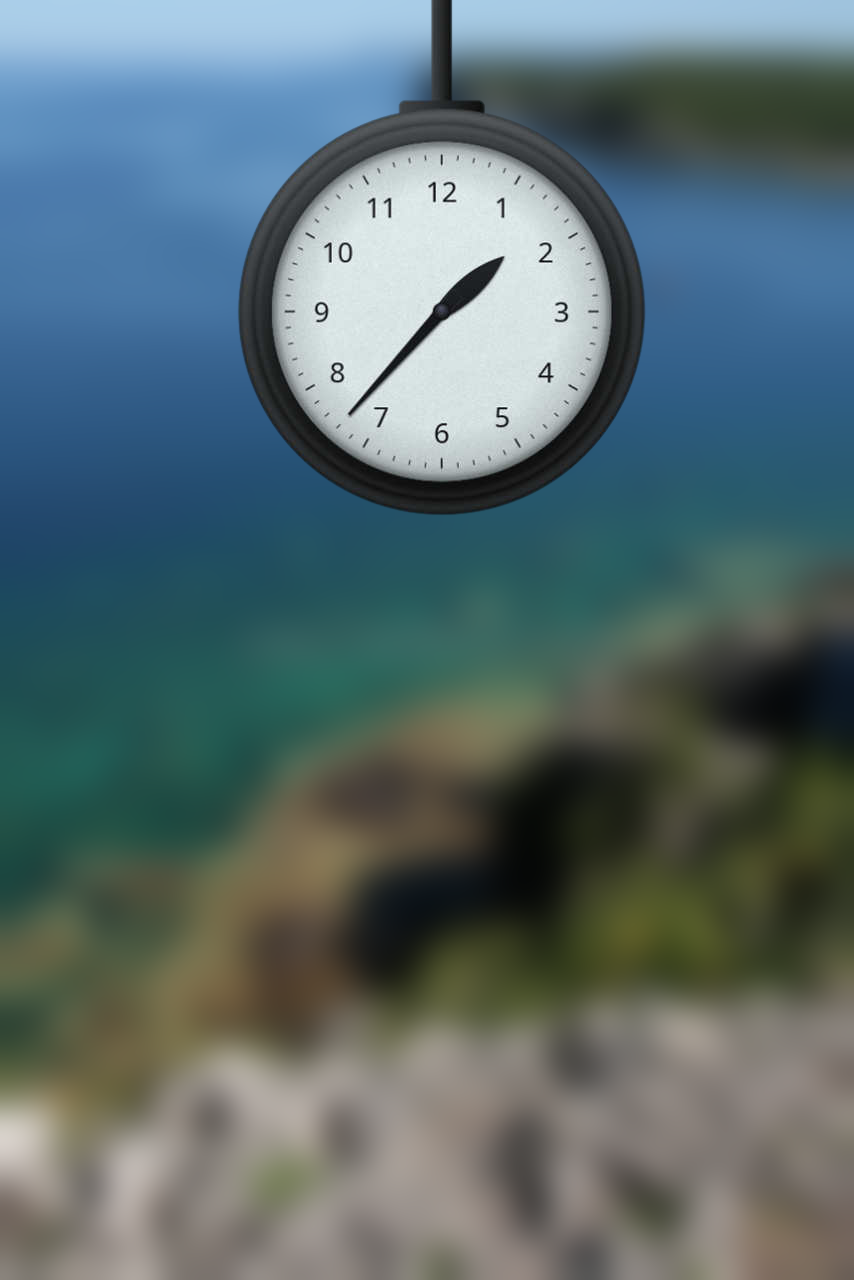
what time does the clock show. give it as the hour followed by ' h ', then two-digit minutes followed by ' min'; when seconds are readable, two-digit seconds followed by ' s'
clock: 1 h 37 min
